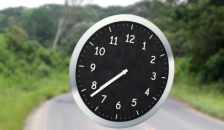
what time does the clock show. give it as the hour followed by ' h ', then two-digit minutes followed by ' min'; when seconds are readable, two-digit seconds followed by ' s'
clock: 7 h 38 min
